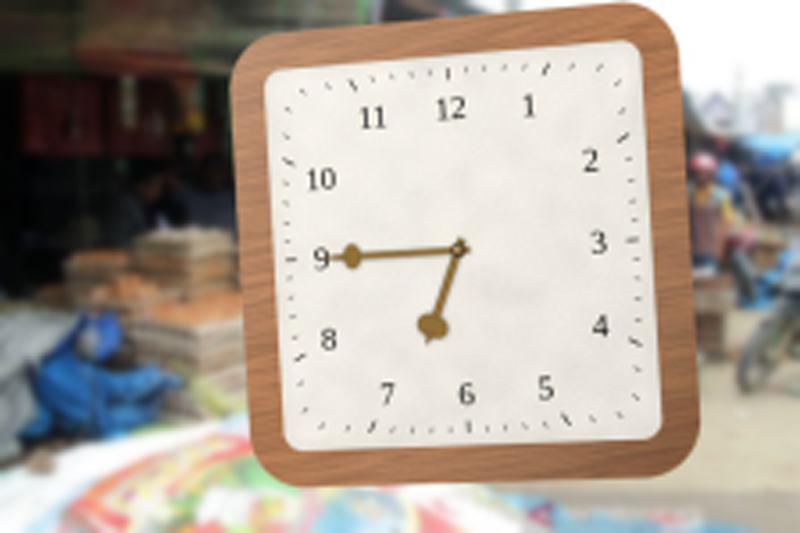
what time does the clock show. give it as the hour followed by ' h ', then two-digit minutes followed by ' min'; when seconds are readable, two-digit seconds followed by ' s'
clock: 6 h 45 min
